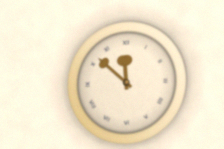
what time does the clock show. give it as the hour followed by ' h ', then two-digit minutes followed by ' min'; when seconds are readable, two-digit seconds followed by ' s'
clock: 11 h 52 min
